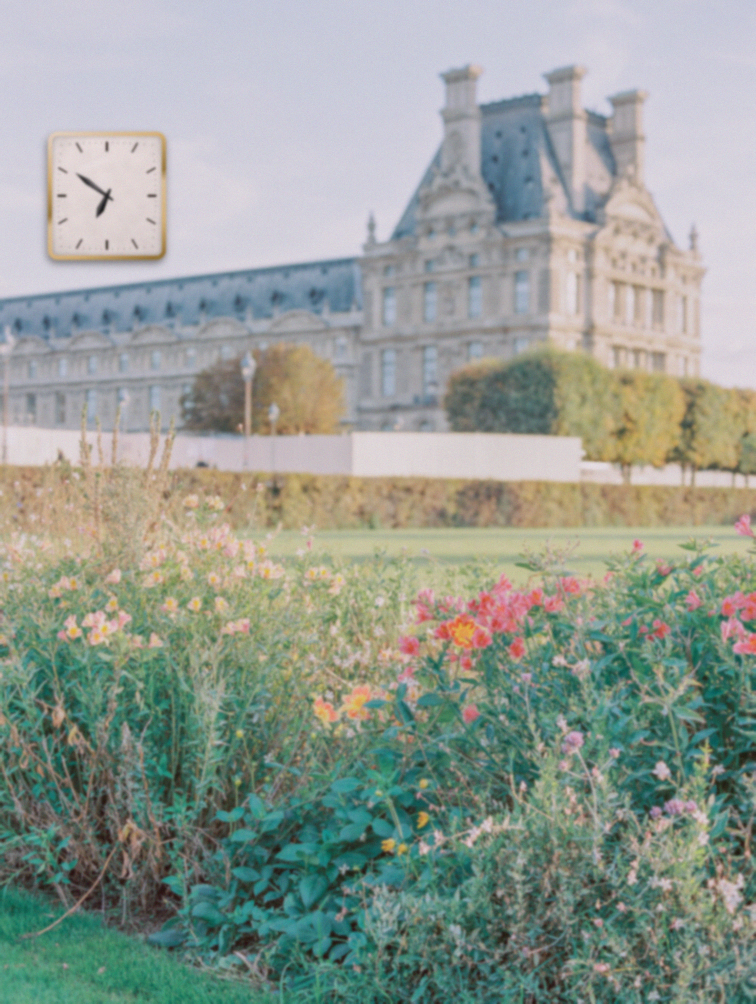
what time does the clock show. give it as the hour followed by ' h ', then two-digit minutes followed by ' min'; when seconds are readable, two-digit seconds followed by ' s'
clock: 6 h 51 min
